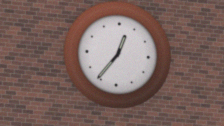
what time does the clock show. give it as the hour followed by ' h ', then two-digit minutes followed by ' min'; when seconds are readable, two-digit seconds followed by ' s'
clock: 12 h 36 min
